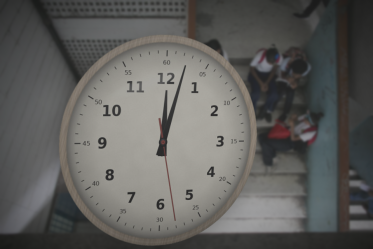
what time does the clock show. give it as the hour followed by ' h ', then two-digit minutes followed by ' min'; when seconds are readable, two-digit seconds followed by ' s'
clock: 12 h 02 min 28 s
